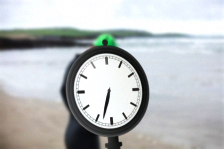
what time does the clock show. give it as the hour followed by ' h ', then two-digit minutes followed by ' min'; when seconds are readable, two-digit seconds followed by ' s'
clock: 6 h 33 min
